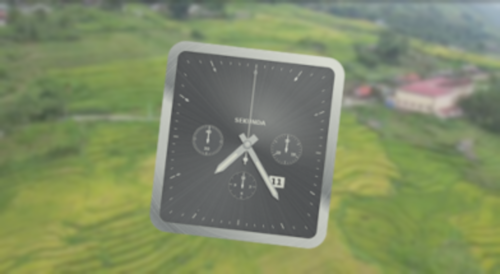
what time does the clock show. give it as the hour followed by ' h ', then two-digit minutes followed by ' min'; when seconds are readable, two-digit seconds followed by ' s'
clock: 7 h 24 min
